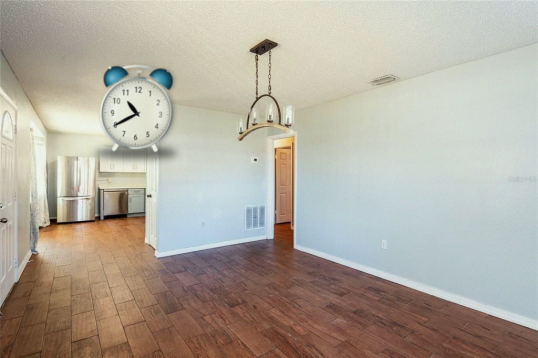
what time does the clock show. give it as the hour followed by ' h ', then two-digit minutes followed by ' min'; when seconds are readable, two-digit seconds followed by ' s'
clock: 10 h 40 min
